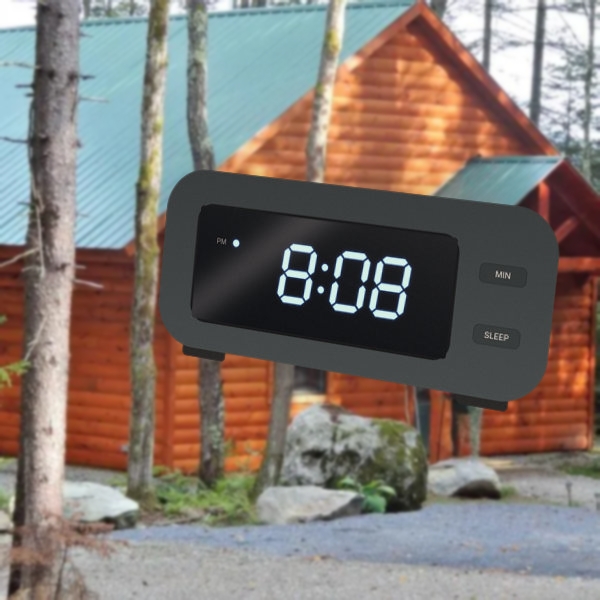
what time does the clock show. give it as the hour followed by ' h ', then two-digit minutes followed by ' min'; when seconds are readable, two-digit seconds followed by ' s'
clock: 8 h 08 min
